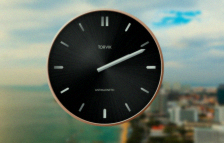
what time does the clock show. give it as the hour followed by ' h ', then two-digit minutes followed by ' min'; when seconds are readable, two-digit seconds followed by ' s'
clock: 2 h 11 min
